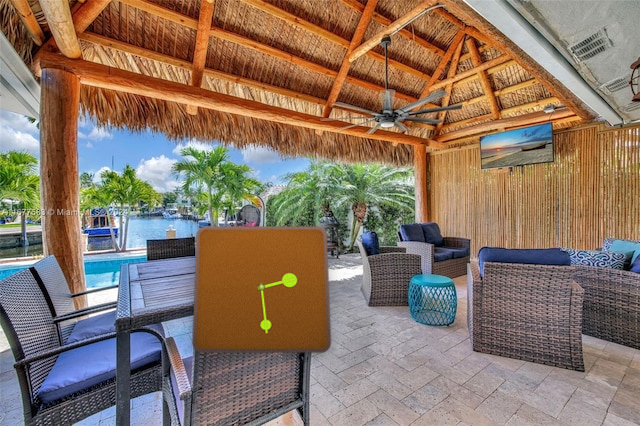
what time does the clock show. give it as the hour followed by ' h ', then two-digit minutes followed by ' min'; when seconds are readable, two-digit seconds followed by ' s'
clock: 2 h 29 min
